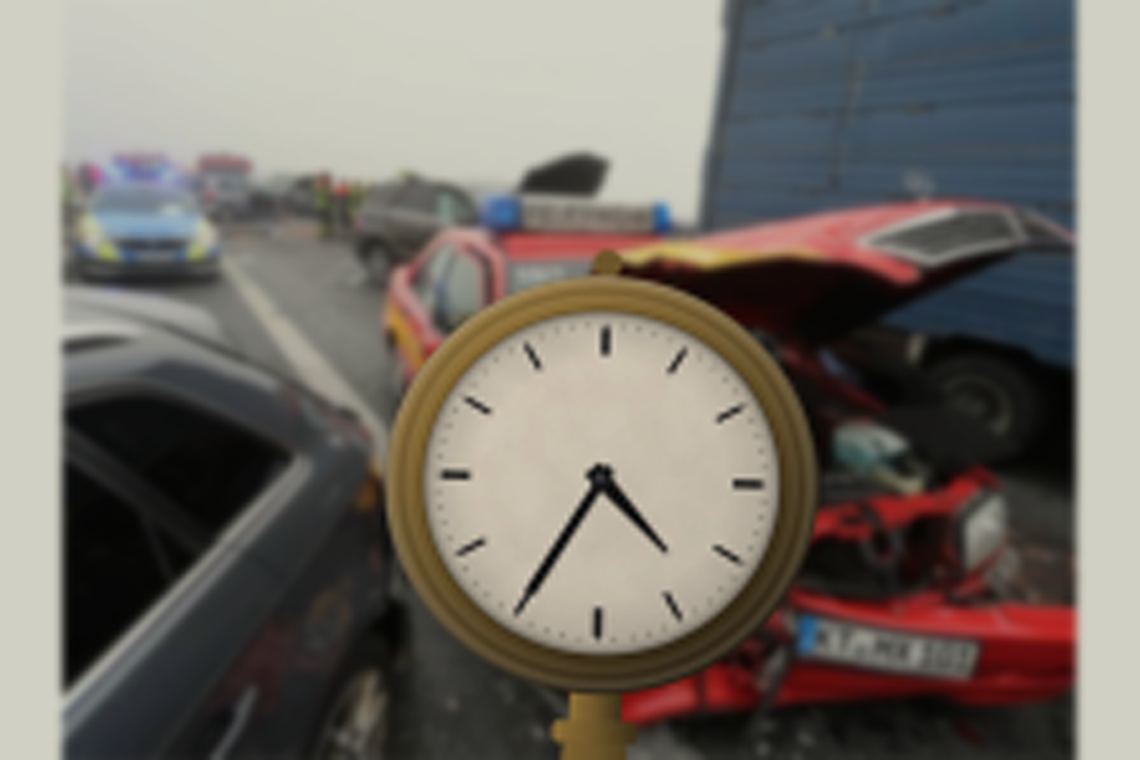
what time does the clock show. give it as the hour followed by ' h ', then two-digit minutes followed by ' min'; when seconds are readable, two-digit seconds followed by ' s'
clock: 4 h 35 min
